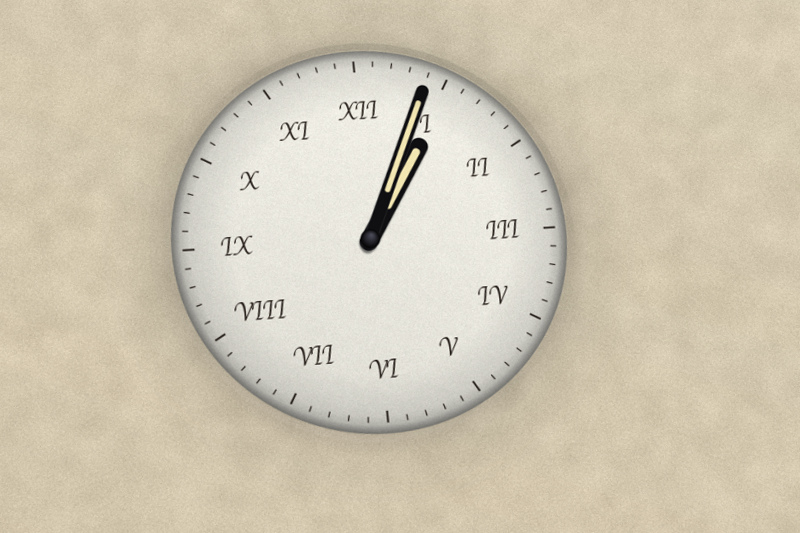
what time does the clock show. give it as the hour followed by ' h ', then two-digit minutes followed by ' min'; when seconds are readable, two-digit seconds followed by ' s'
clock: 1 h 04 min
